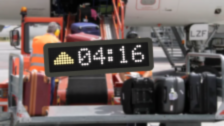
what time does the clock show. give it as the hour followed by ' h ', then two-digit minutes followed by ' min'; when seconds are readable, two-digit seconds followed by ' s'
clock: 4 h 16 min
